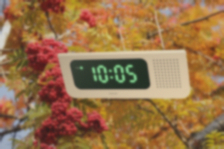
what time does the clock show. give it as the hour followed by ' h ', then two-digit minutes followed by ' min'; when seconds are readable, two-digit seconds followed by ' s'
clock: 10 h 05 min
